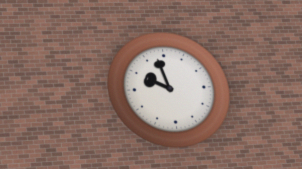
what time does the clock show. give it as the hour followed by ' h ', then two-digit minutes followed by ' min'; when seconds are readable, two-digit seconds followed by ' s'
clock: 9 h 58 min
